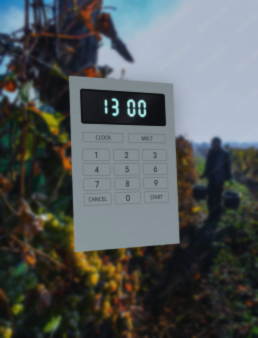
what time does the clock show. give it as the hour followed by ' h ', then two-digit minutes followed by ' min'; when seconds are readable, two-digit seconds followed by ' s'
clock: 13 h 00 min
